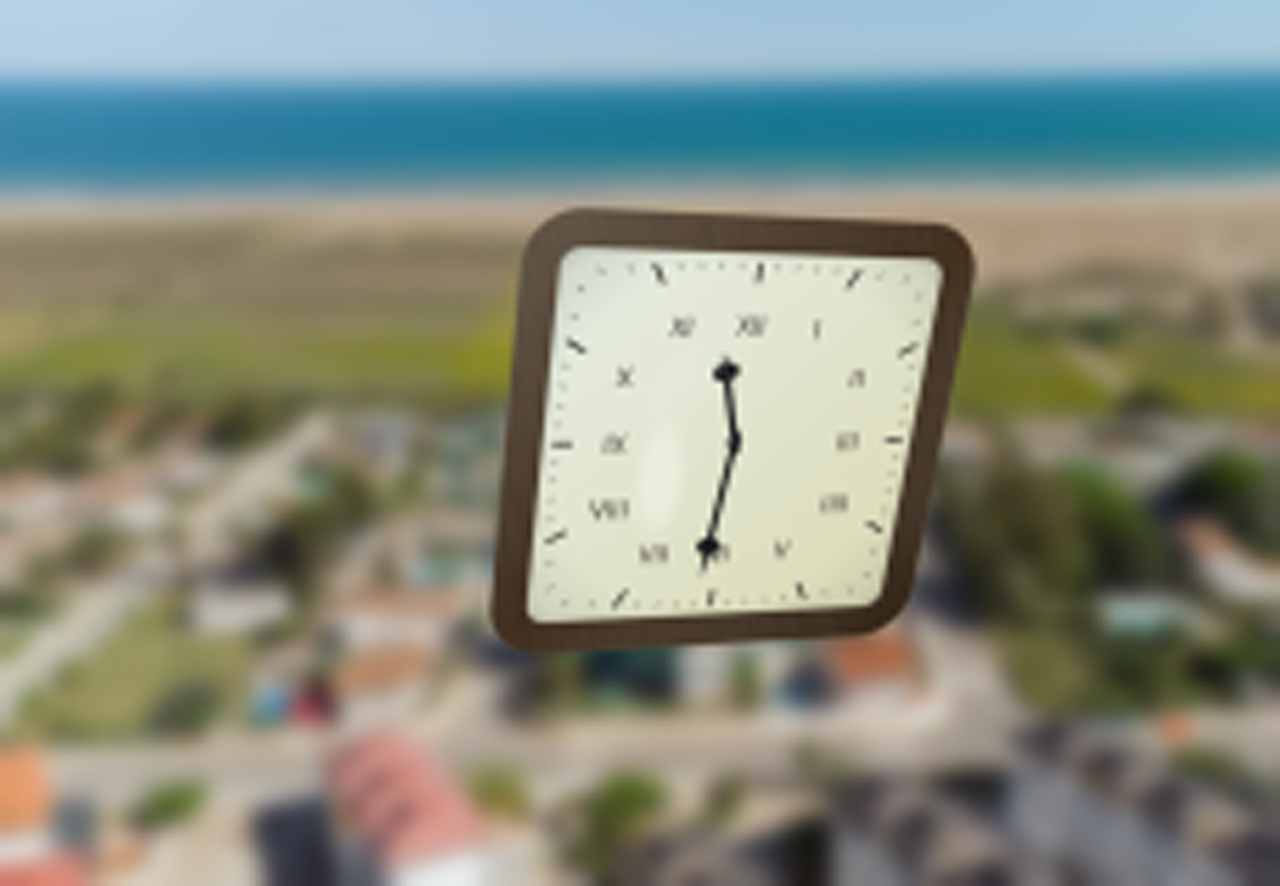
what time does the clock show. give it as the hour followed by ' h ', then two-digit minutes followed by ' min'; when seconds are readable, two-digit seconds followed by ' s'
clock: 11 h 31 min
